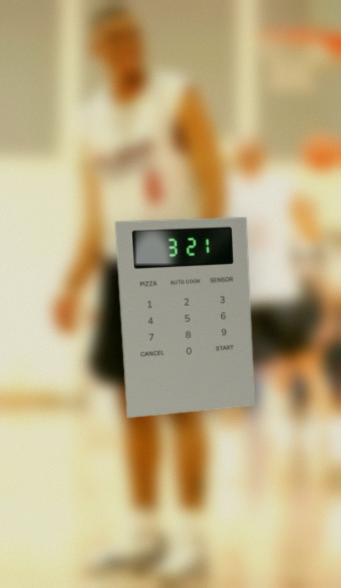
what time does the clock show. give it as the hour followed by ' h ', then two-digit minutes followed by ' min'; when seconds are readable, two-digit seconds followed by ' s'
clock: 3 h 21 min
